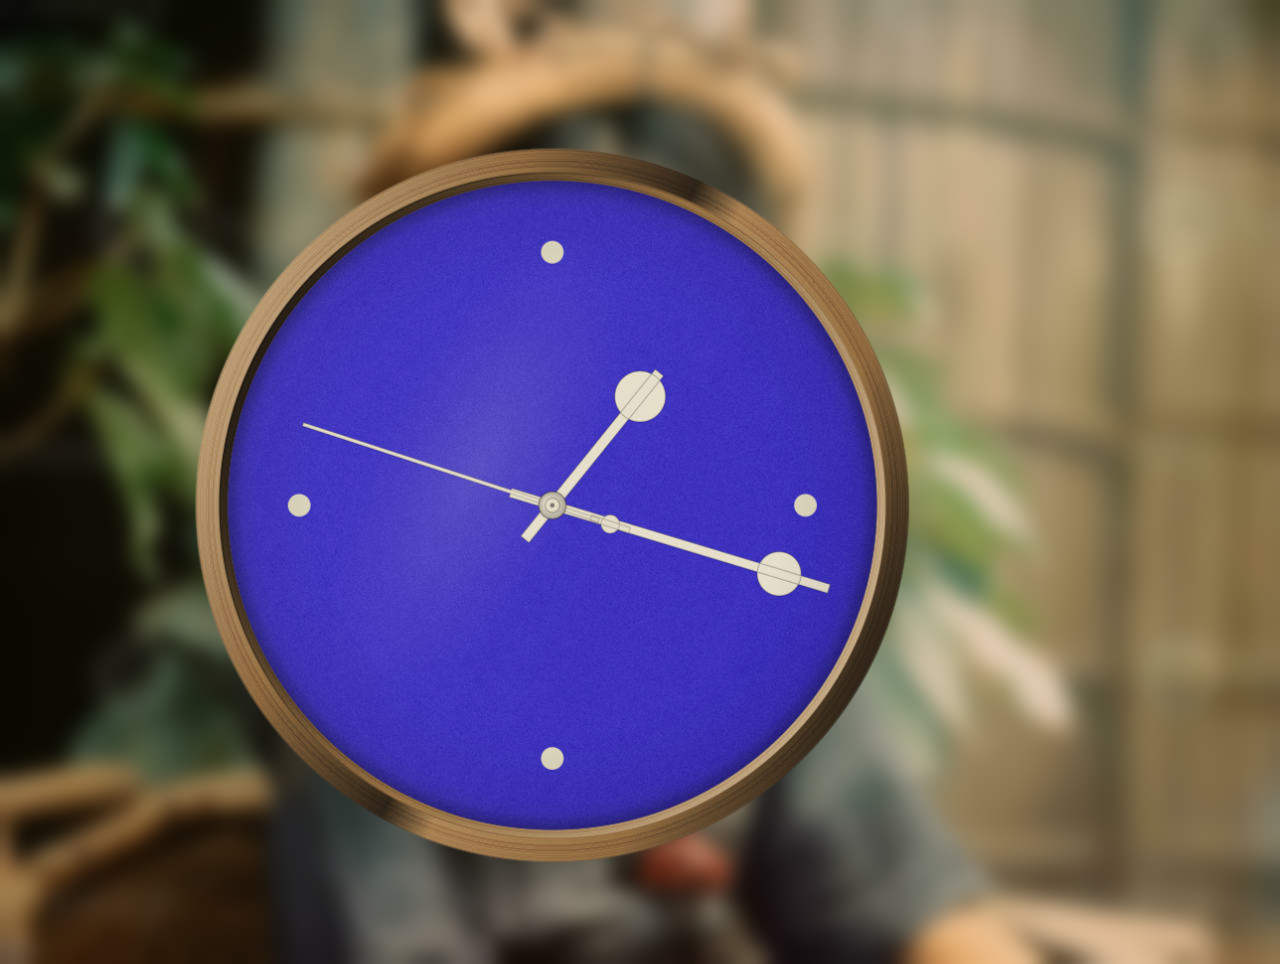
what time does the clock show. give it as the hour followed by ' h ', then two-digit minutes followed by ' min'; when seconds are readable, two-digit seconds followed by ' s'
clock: 1 h 17 min 48 s
